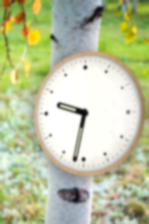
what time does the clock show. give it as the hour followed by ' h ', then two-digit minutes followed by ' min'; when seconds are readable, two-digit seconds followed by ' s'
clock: 9 h 32 min
